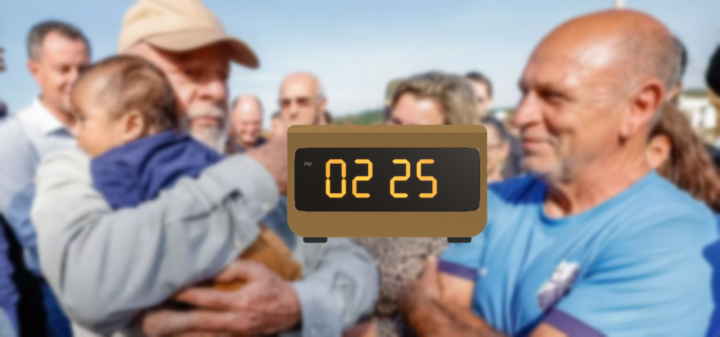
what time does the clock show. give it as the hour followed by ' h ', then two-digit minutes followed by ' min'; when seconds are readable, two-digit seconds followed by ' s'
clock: 2 h 25 min
